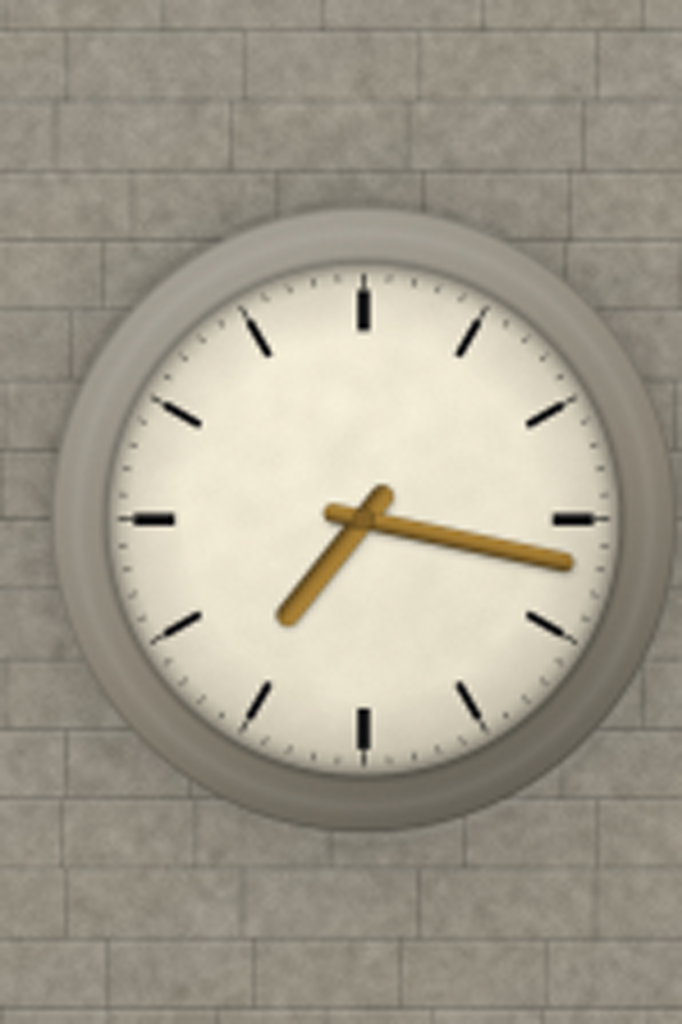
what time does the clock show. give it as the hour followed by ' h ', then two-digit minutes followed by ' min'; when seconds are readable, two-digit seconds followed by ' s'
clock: 7 h 17 min
